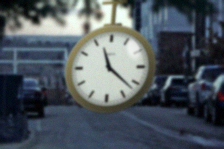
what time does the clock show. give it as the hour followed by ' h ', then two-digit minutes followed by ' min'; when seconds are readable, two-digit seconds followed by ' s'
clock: 11 h 22 min
